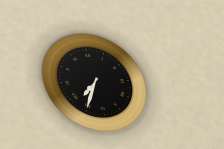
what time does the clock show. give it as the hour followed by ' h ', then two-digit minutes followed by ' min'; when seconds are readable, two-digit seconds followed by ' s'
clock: 7 h 35 min
